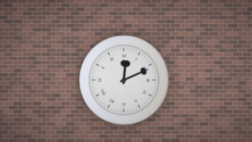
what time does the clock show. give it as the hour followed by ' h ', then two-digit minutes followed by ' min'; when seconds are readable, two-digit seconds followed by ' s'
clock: 12 h 11 min
